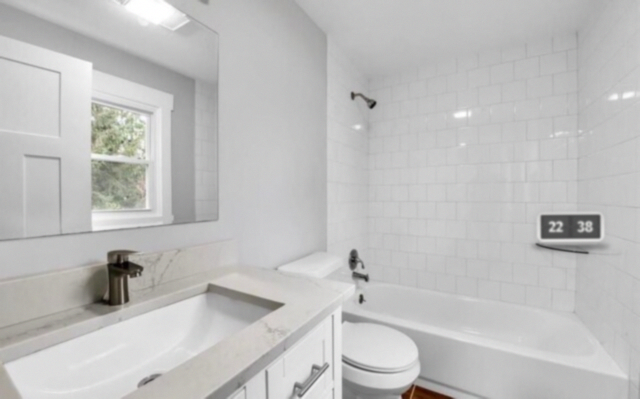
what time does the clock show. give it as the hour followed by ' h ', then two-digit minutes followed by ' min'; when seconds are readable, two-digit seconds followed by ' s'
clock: 22 h 38 min
